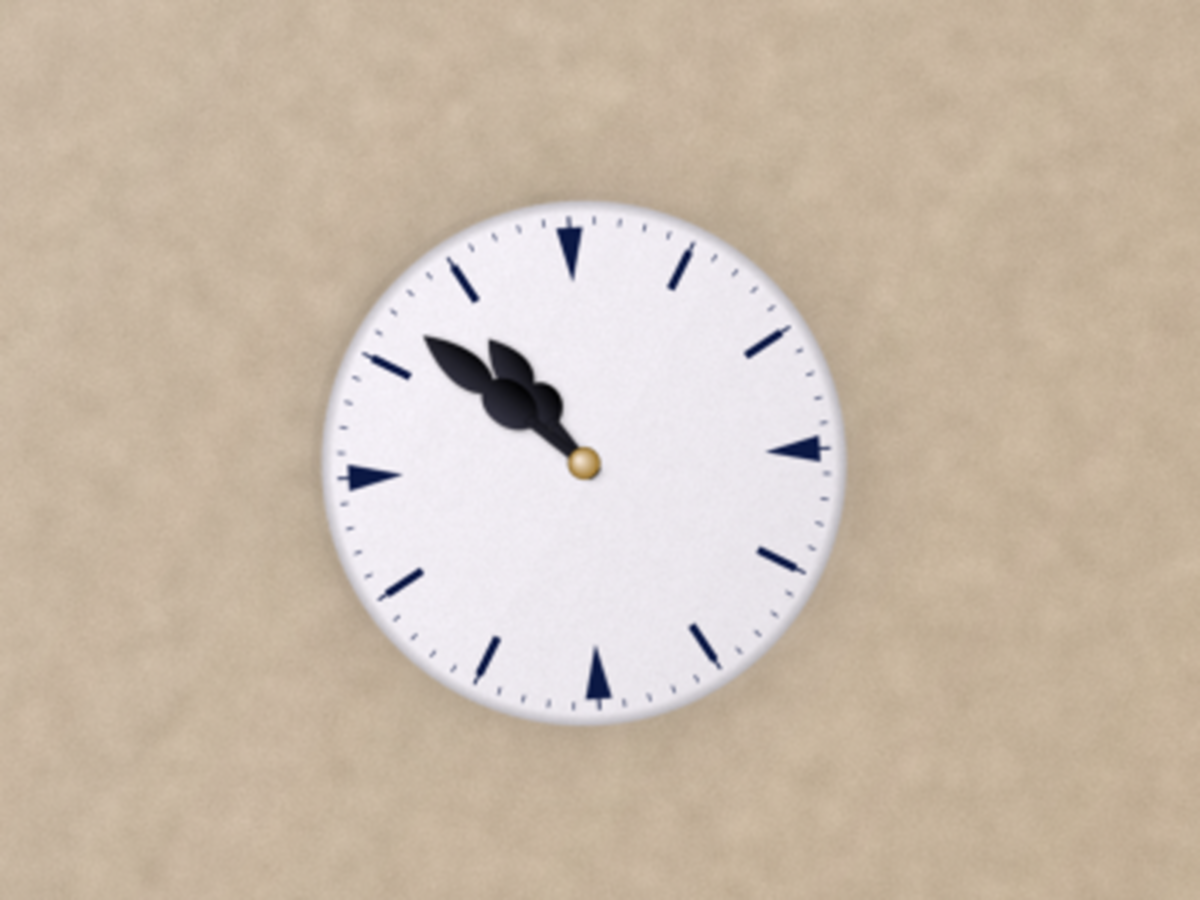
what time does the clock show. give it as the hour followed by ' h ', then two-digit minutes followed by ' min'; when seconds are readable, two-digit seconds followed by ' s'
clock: 10 h 52 min
